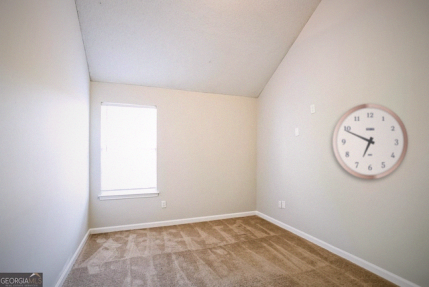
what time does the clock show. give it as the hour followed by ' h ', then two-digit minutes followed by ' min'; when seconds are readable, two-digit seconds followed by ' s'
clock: 6 h 49 min
